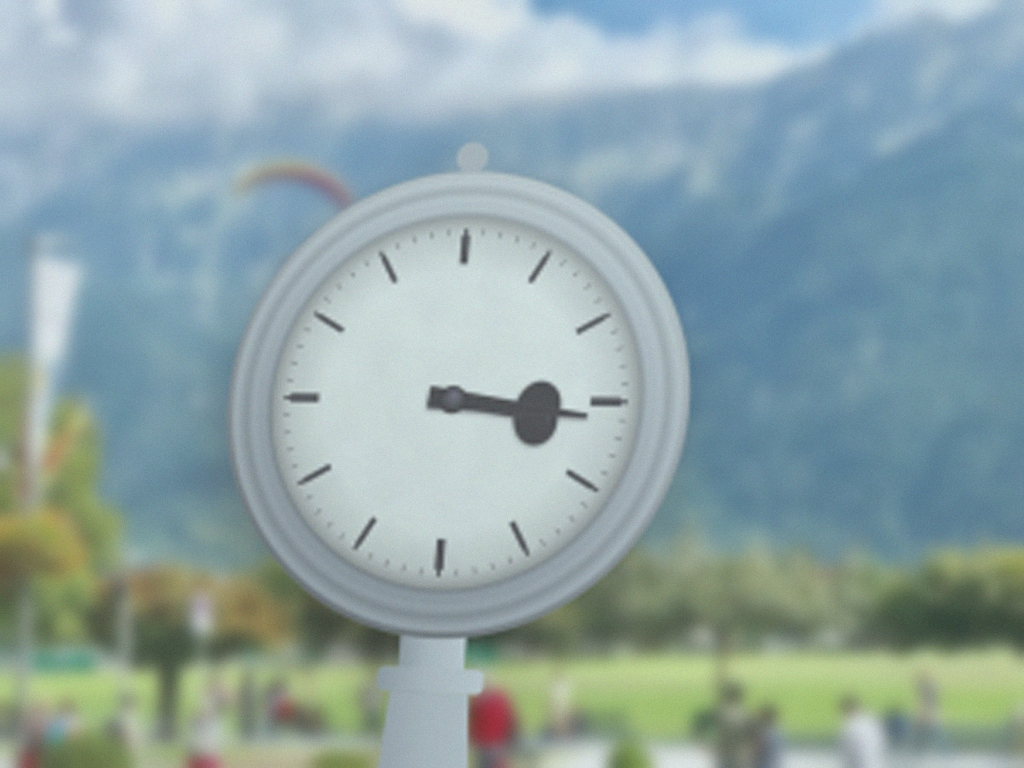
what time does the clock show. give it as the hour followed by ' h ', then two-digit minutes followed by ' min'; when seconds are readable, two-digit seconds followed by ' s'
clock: 3 h 16 min
